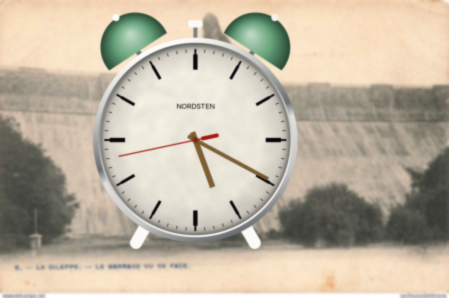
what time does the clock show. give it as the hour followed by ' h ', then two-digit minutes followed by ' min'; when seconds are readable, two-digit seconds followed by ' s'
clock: 5 h 19 min 43 s
